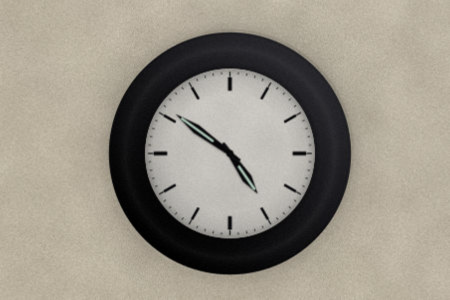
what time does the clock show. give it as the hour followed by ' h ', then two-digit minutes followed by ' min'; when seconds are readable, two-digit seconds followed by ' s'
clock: 4 h 51 min
